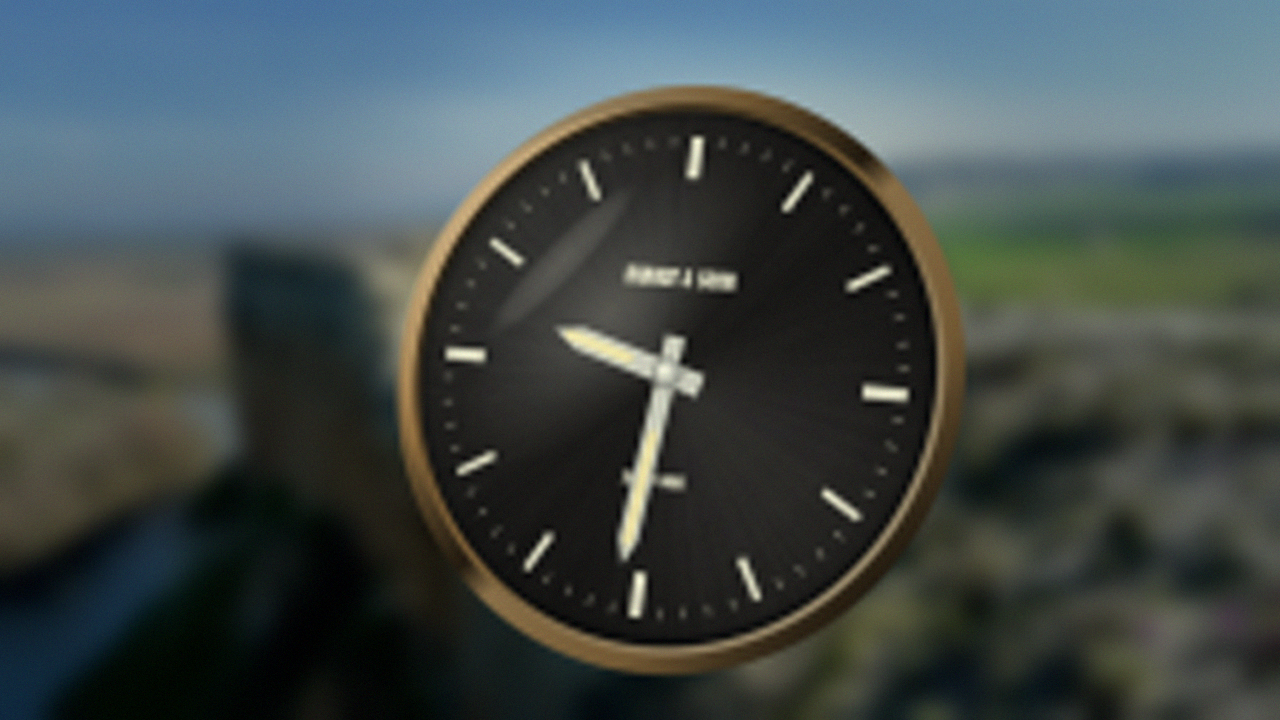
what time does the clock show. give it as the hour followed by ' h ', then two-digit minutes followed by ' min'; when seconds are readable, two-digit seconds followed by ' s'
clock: 9 h 31 min
